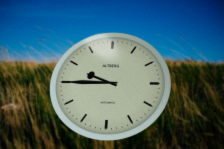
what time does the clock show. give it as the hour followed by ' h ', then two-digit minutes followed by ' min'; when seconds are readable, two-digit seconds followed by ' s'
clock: 9 h 45 min
